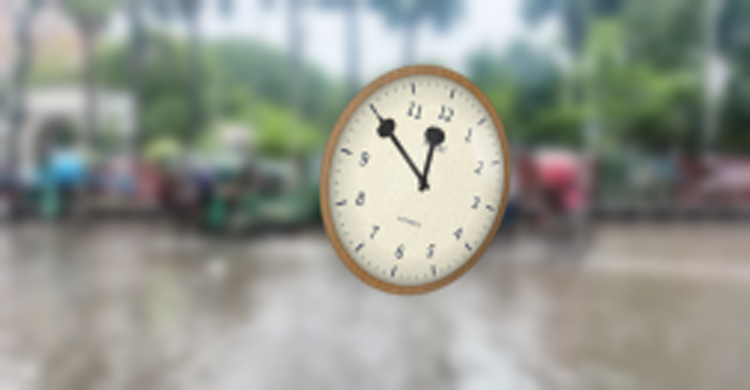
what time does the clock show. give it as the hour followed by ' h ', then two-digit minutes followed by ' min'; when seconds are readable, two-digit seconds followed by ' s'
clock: 11 h 50 min
